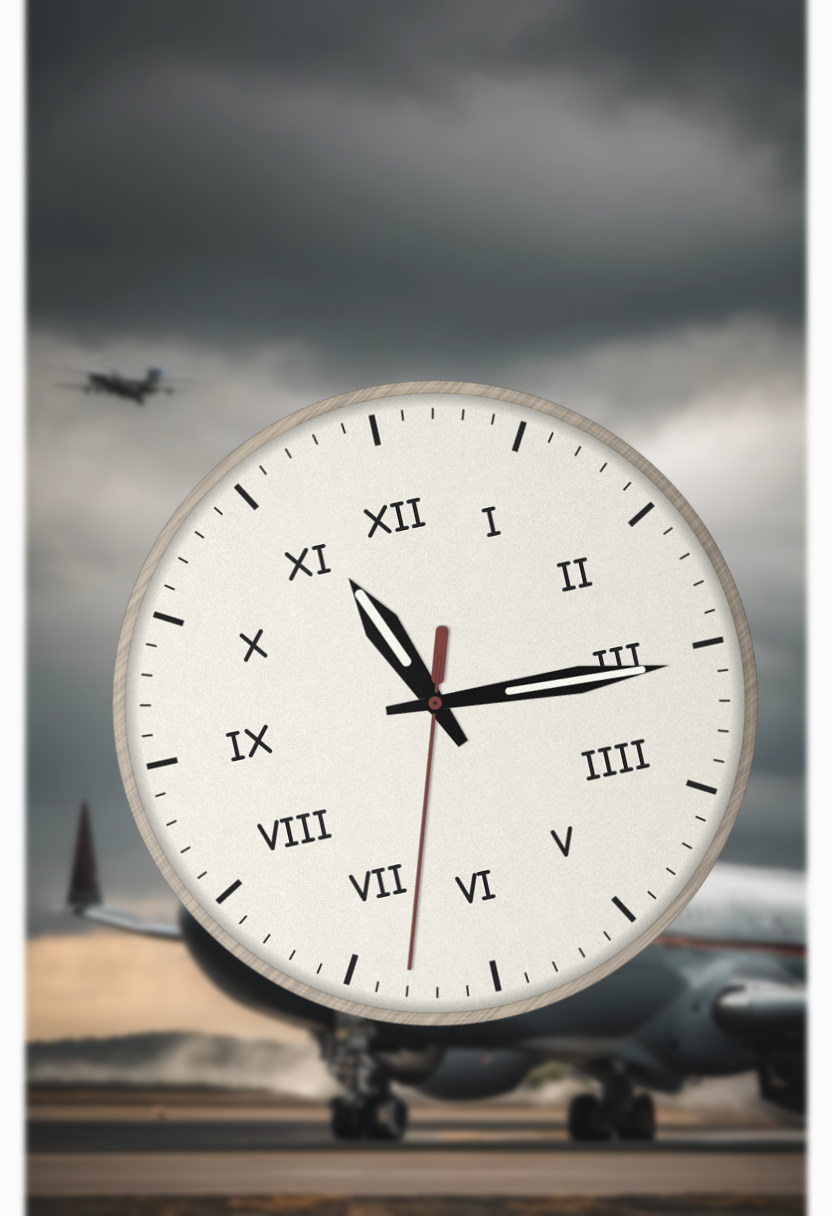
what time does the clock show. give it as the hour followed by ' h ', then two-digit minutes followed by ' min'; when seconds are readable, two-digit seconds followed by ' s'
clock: 11 h 15 min 33 s
